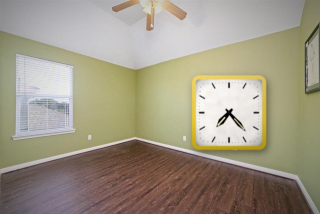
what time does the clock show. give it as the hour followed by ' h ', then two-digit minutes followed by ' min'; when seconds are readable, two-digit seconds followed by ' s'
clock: 7 h 23 min
